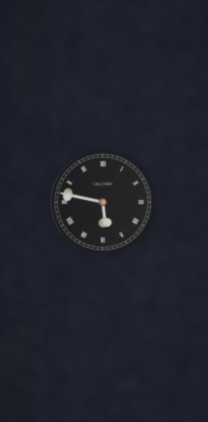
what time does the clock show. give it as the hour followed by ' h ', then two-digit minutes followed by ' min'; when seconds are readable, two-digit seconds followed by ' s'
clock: 5 h 47 min
